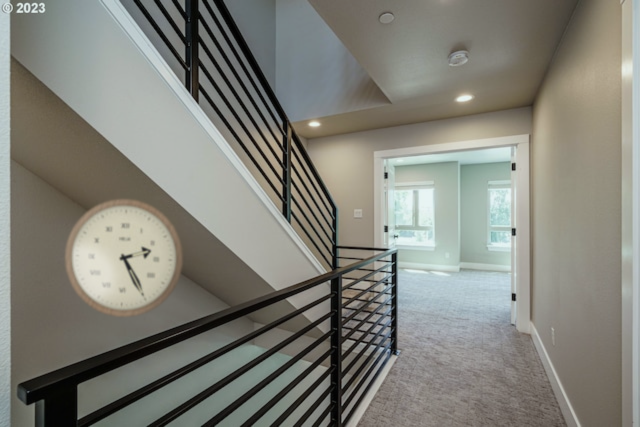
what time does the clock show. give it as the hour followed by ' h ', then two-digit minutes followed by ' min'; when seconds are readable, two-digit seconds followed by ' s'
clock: 2 h 25 min
